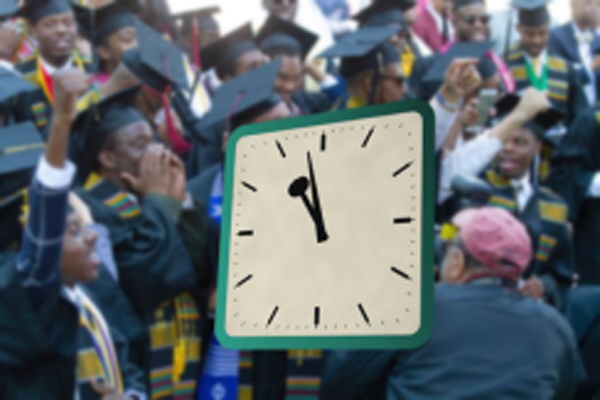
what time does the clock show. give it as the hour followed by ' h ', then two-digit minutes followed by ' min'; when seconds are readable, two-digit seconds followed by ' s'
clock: 10 h 58 min
